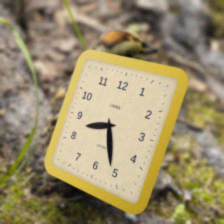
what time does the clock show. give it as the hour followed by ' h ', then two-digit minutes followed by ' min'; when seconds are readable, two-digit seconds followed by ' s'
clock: 8 h 26 min
